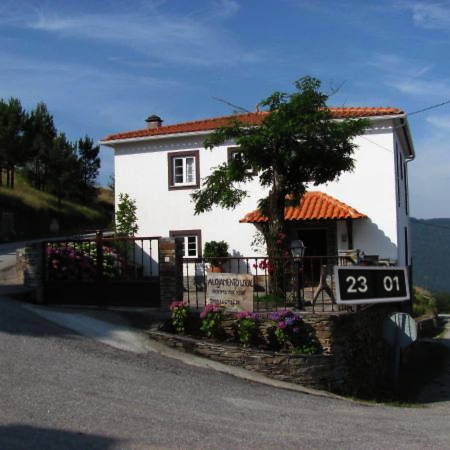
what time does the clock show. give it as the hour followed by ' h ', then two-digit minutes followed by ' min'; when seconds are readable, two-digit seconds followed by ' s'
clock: 23 h 01 min
